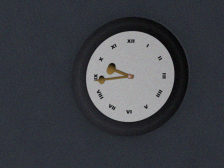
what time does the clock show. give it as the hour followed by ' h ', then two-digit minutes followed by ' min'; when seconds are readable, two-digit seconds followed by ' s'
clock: 9 h 44 min
